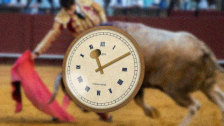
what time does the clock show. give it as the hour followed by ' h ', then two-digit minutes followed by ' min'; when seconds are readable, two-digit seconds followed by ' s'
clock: 11 h 10 min
